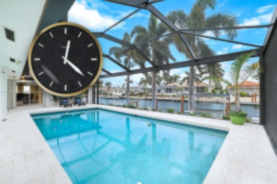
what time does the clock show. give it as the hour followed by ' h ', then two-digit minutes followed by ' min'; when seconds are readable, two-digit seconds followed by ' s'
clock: 12 h 22 min
